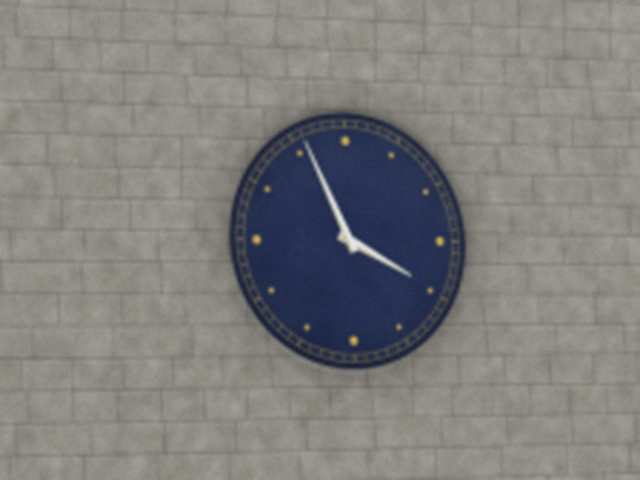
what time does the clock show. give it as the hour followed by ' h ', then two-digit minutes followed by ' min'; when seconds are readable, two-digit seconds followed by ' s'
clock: 3 h 56 min
